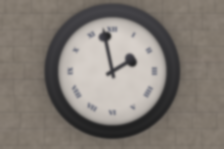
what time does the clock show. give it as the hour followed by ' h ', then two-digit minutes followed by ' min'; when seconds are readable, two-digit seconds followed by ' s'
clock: 1 h 58 min
